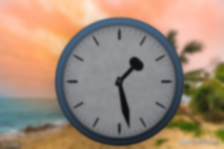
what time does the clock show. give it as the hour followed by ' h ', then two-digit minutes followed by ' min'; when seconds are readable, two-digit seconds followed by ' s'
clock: 1 h 28 min
